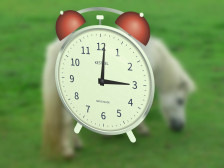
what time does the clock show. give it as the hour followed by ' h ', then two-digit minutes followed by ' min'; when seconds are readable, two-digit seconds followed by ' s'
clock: 3 h 01 min
